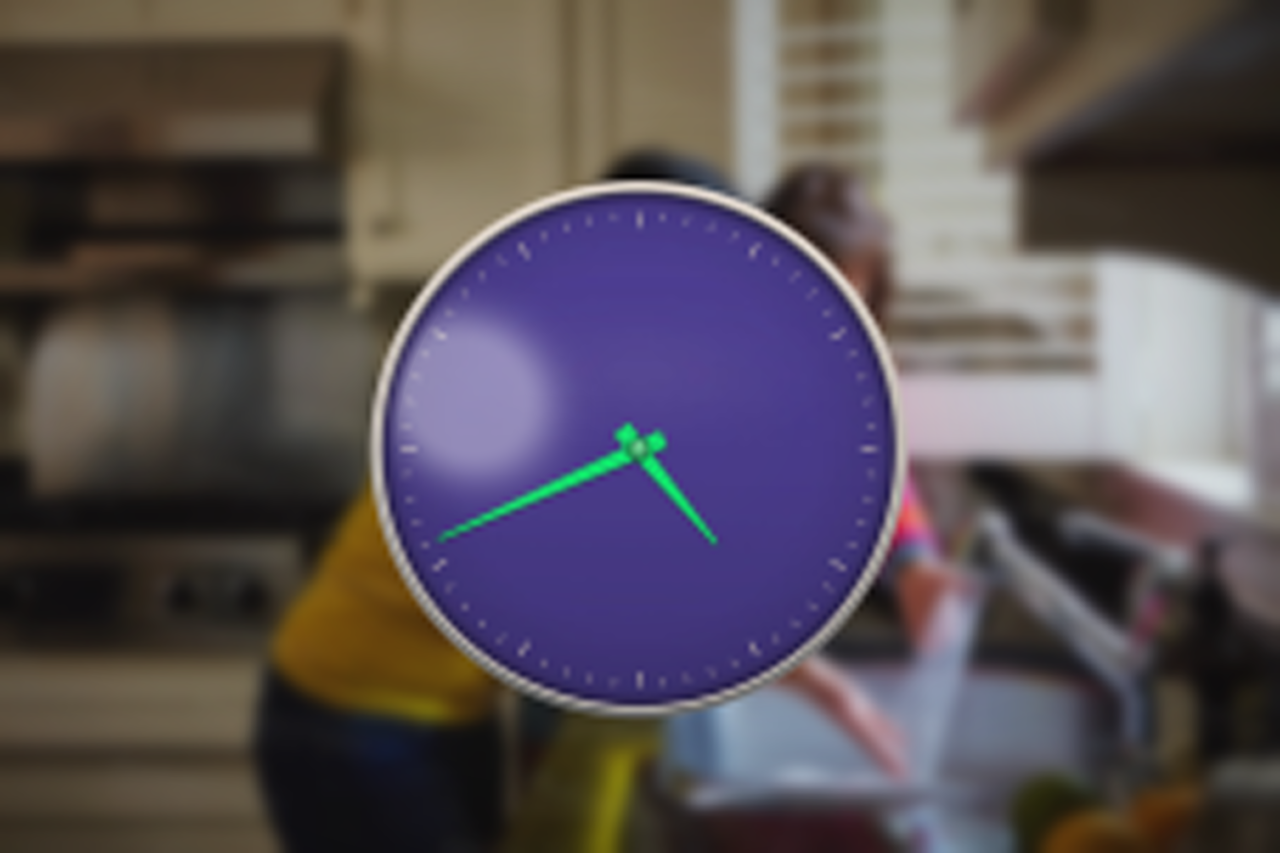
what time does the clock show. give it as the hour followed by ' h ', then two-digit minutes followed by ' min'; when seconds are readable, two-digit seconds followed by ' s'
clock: 4 h 41 min
